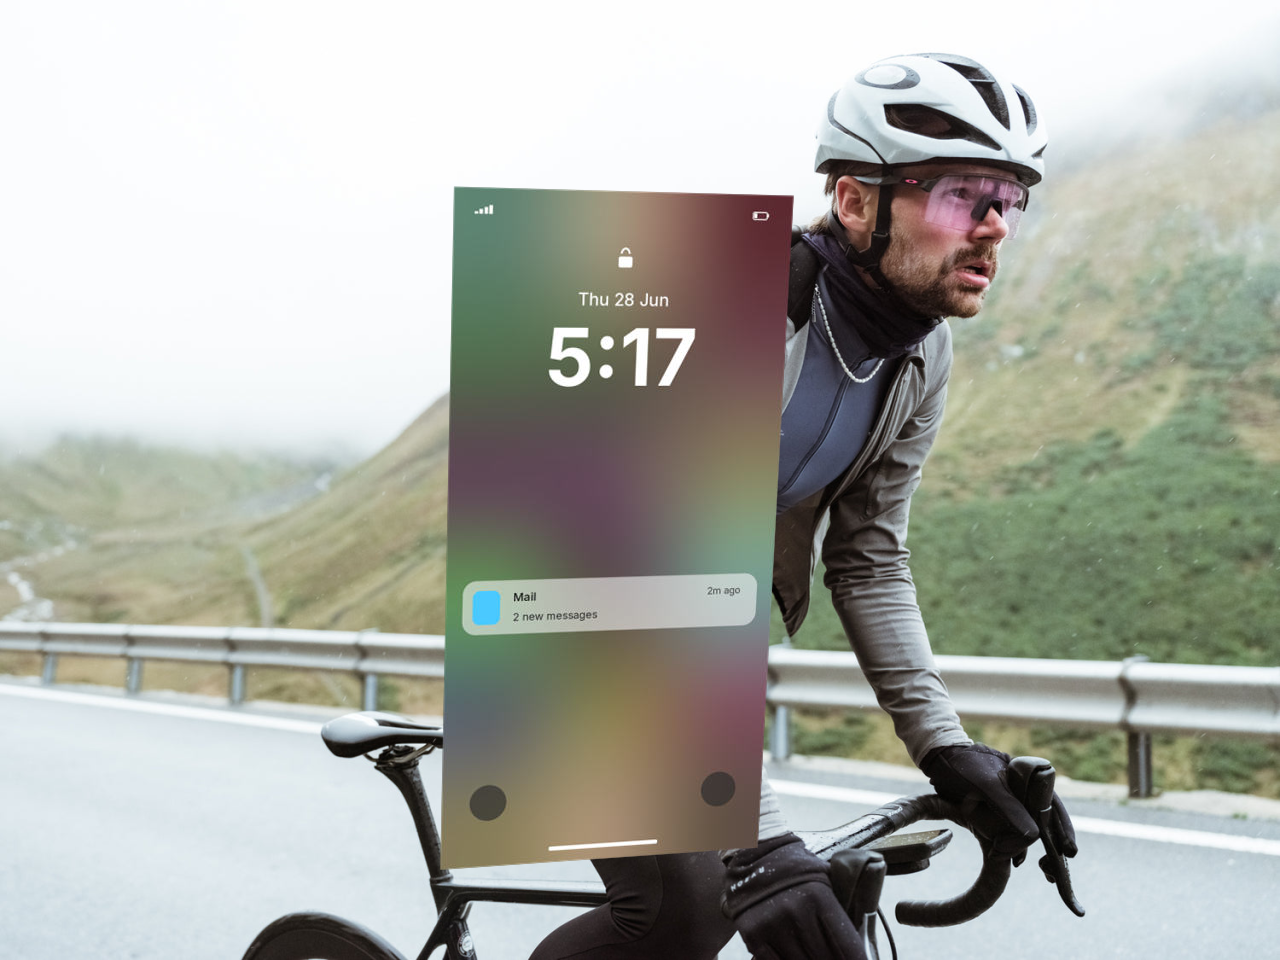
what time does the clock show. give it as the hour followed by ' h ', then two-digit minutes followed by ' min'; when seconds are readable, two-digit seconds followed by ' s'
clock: 5 h 17 min
